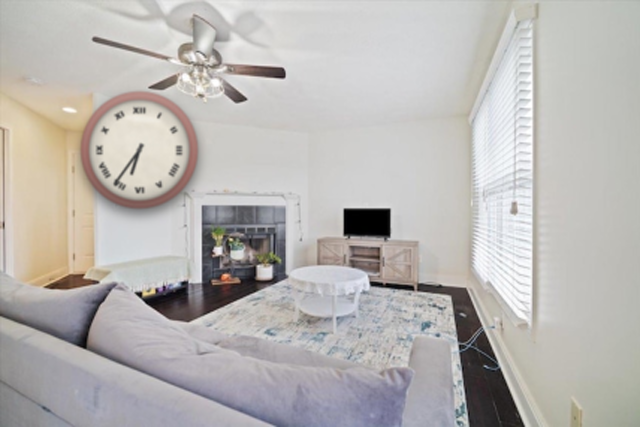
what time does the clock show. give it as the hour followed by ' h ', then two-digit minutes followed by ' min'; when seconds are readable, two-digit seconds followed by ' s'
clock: 6 h 36 min
